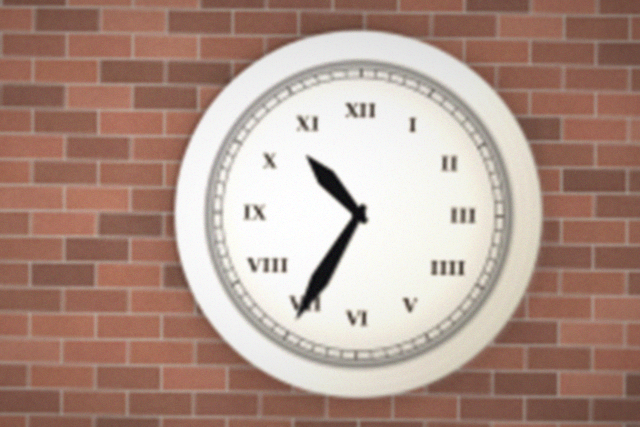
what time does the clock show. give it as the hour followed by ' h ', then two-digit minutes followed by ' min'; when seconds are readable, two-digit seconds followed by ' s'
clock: 10 h 35 min
